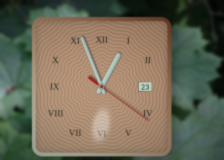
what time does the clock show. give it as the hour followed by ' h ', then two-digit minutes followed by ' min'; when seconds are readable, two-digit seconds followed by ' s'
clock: 12 h 56 min 21 s
